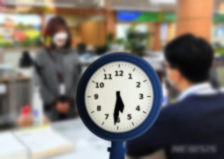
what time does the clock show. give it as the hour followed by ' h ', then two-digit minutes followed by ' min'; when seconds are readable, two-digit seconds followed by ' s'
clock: 5 h 31 min
